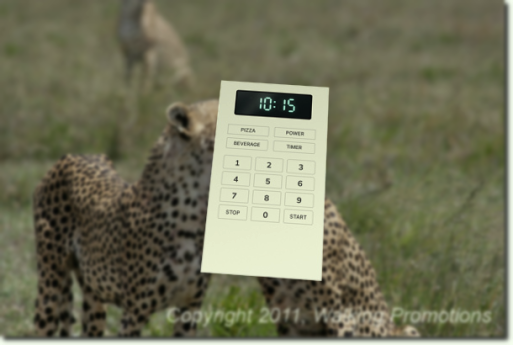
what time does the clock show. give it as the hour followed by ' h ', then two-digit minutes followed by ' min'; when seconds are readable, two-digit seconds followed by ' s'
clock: 10 h 15 min
